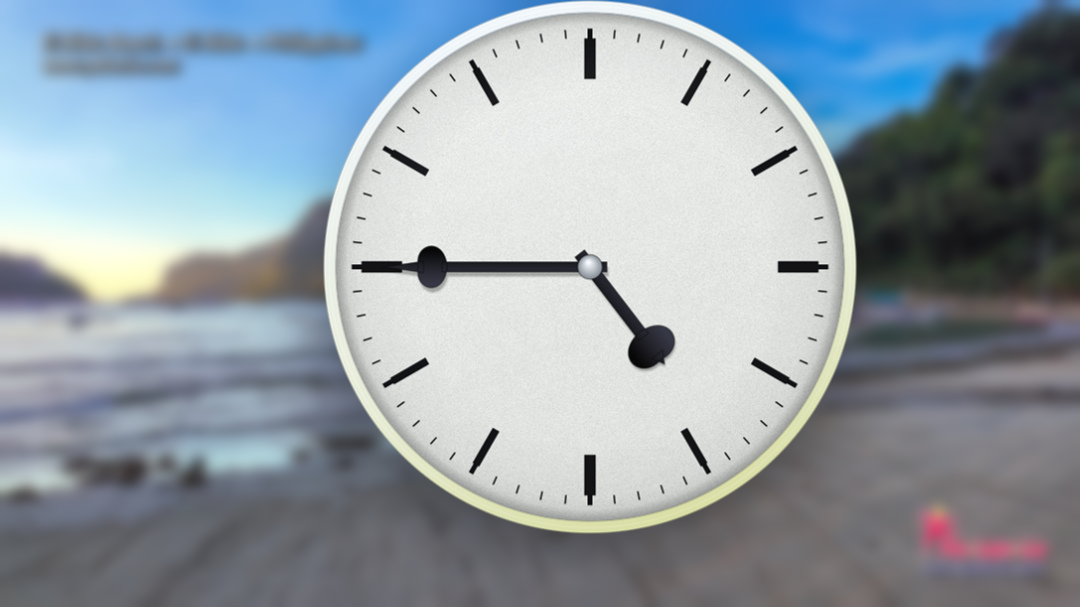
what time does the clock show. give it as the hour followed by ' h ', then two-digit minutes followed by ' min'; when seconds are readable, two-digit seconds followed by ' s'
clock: 4 h 45 min
